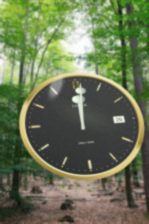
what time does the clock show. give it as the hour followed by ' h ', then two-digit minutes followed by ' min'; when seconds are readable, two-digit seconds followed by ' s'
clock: 12 h 01 min
